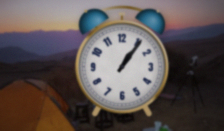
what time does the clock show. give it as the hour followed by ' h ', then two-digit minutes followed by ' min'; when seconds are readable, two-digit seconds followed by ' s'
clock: 1 h 06 min
